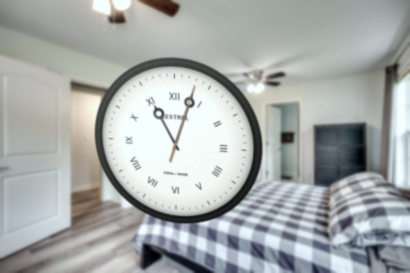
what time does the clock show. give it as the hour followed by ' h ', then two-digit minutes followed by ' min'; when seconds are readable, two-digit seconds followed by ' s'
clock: 11 h 03 min 03 s
